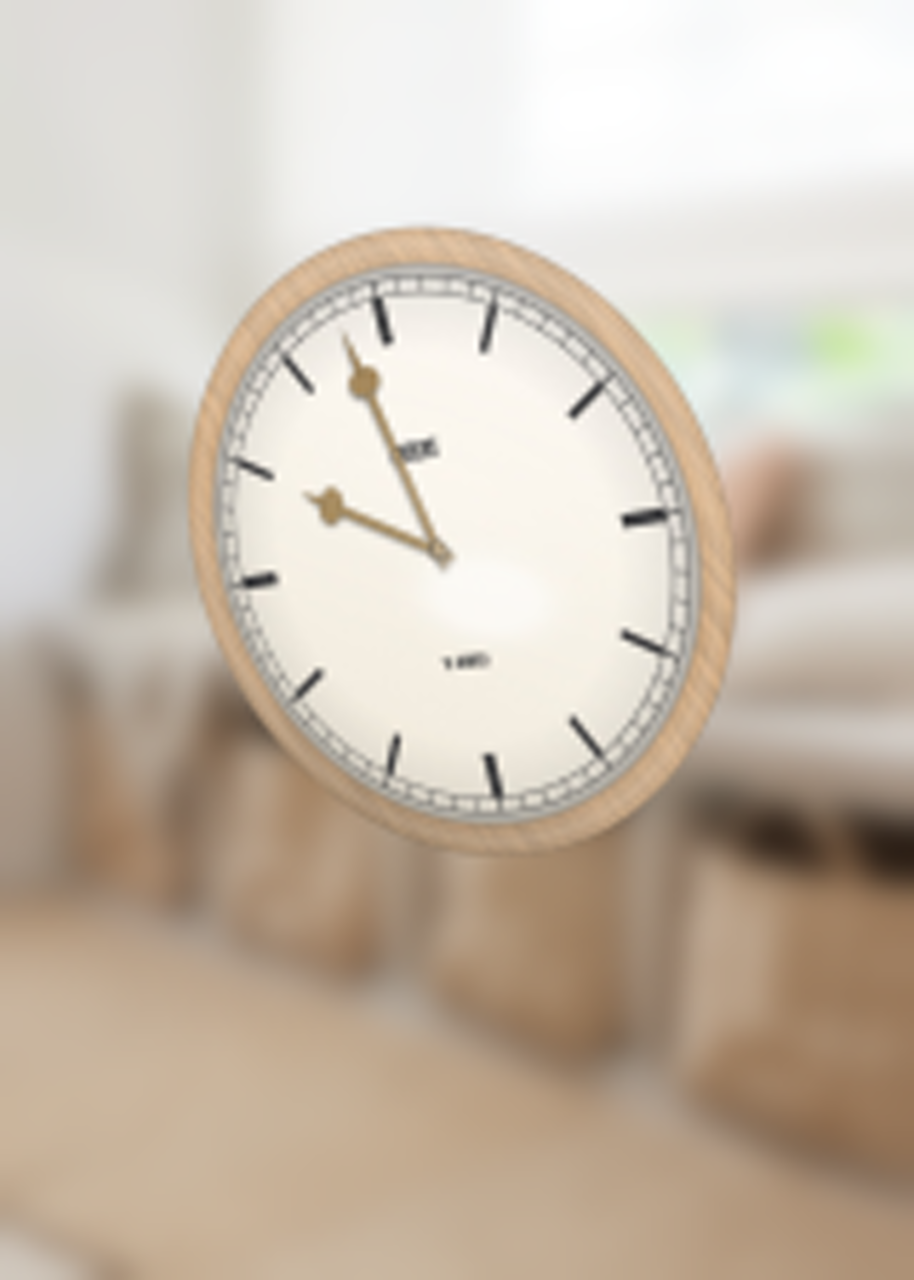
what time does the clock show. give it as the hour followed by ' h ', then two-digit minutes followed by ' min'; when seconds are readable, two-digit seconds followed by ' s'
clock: 9 h 58 min
